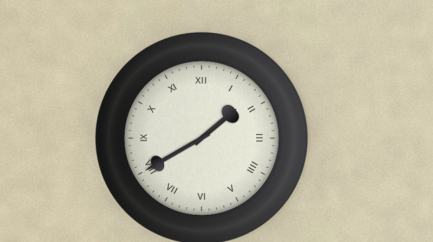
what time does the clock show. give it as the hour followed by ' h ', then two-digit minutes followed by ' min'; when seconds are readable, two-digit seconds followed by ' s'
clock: 1 h 40 min
